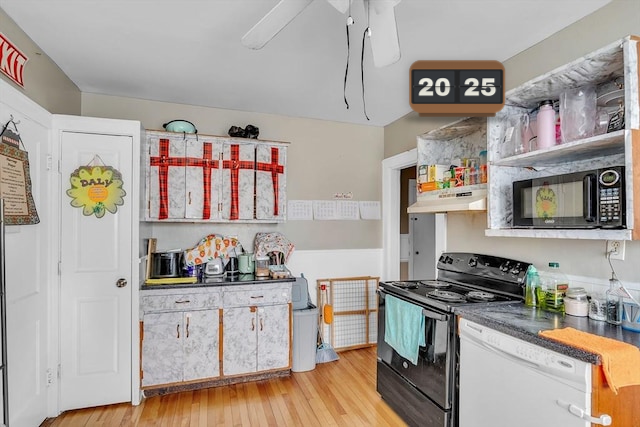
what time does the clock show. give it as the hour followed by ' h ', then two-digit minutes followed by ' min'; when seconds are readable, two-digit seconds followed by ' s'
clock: 20 h 25 min
